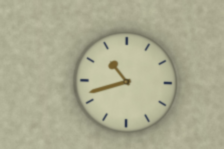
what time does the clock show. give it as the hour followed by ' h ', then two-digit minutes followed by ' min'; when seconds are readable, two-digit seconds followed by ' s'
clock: 10 h 42 min
